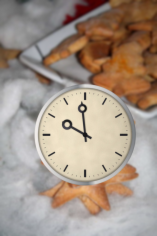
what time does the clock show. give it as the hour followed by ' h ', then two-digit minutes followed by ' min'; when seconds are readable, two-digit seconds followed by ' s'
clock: 9 h 59 min
